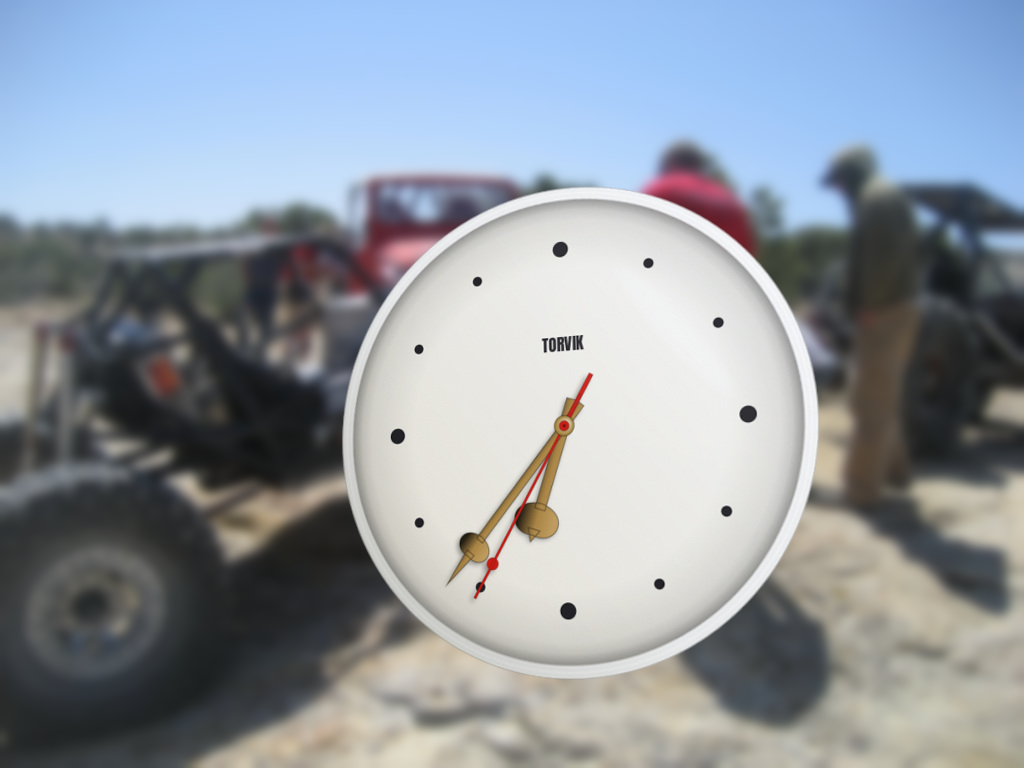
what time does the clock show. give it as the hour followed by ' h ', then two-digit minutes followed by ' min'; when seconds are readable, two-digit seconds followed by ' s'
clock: 6 h 36 min 35 s
